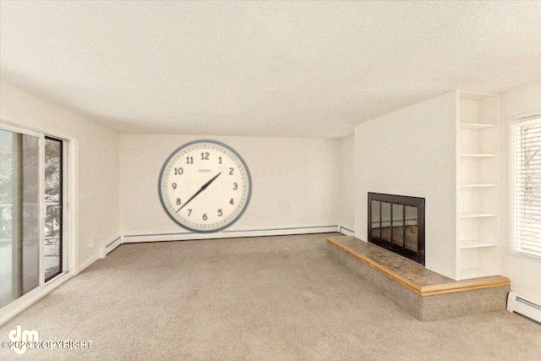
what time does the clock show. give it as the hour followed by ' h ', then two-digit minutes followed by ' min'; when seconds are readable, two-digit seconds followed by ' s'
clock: 1 h 38 min
